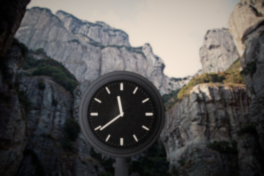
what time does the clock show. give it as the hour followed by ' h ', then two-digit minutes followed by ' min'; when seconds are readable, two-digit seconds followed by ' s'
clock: 11 h 39 min
